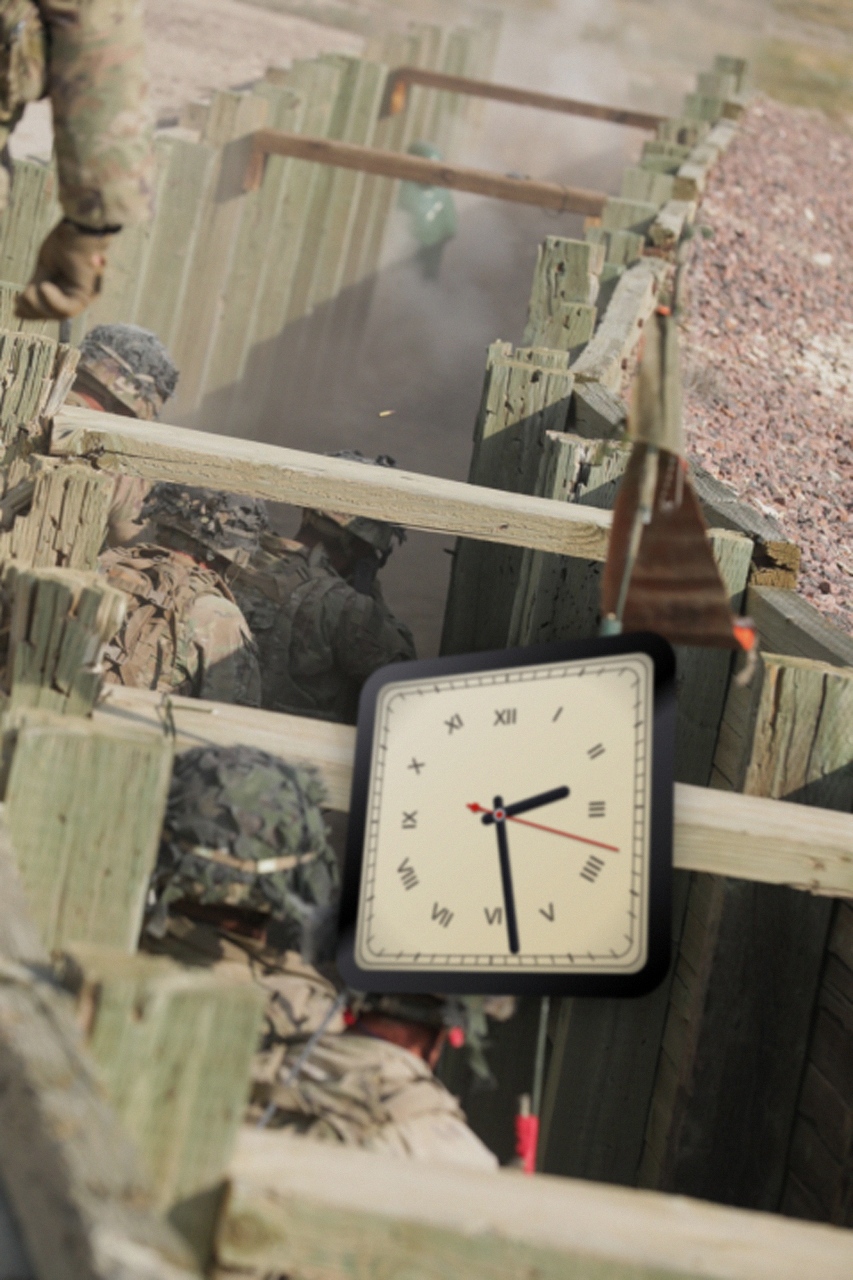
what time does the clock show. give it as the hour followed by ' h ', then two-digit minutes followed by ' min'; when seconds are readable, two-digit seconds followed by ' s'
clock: 2 h 28 min 18 s
